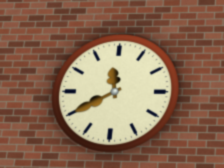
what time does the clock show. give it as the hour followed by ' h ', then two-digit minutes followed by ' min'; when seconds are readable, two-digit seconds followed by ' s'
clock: 11 h 40 min
